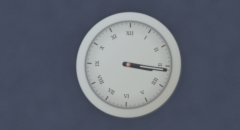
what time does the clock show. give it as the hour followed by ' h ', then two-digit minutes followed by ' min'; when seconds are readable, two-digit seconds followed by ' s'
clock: 3 h 16 min
